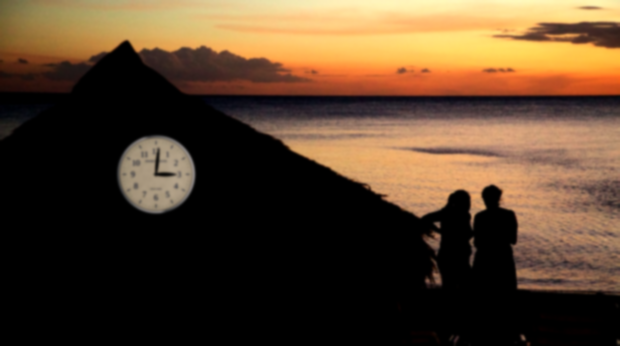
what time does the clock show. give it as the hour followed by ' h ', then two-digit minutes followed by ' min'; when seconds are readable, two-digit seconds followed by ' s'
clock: 3 h 01 min
